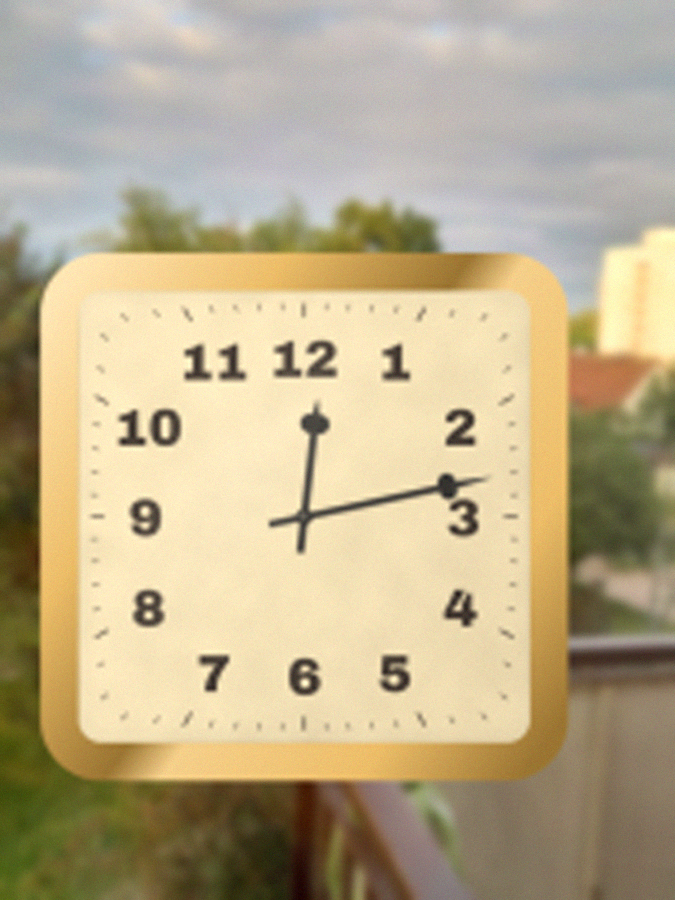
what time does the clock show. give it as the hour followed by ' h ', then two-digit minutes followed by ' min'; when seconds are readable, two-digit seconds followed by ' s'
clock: 12 h 13 min
